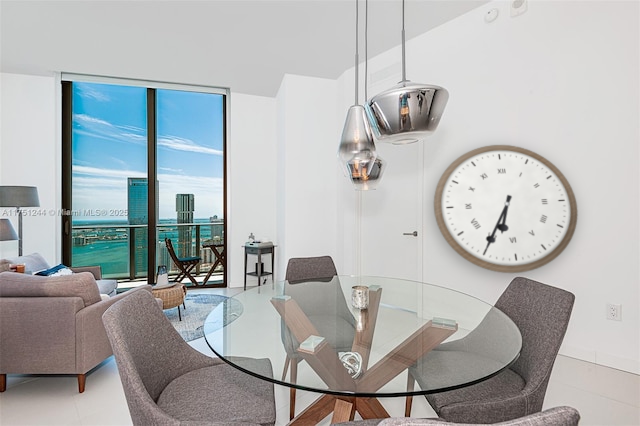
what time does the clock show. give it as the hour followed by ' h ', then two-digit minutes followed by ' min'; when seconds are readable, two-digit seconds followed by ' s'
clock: 6 h 35 min
